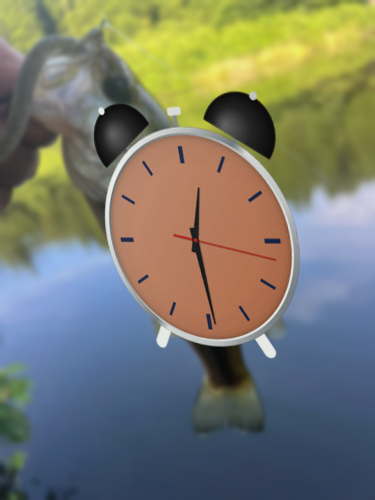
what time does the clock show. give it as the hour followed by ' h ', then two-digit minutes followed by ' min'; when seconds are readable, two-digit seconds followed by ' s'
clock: 12 h 29 min 17 s
